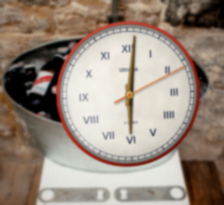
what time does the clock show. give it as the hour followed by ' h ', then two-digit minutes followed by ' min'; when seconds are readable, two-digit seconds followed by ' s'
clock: 6 h 01 min 11 s
